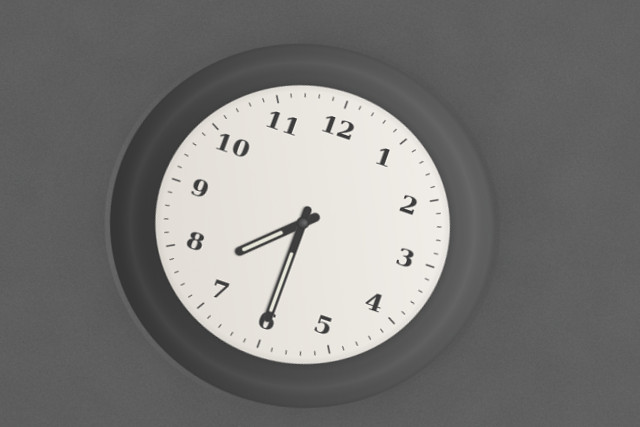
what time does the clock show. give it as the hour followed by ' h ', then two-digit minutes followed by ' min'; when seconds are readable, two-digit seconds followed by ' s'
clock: 7 h 30 min
